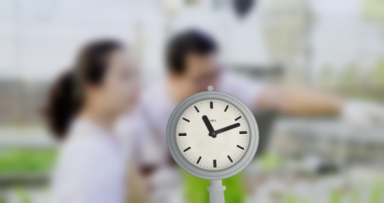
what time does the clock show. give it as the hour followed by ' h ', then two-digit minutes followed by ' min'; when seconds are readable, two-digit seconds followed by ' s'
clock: 11 h 12 min
